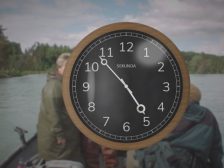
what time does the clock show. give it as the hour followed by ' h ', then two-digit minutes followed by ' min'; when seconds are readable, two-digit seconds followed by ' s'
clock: 4 h 53 min
